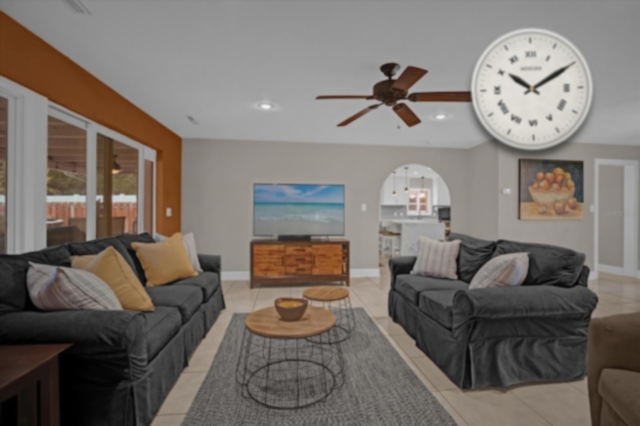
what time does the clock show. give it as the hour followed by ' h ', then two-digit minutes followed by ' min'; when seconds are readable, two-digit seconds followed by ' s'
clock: 10 h 10 min
